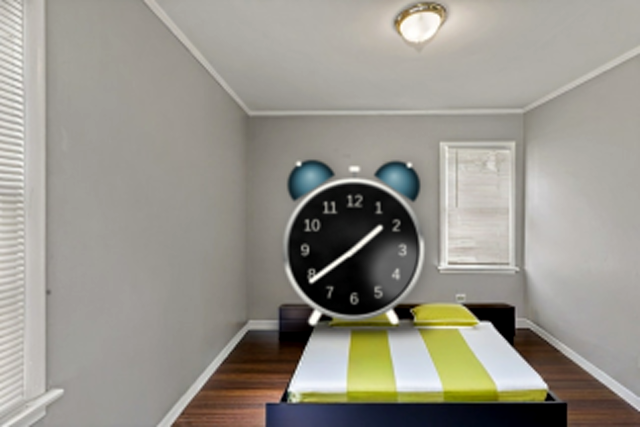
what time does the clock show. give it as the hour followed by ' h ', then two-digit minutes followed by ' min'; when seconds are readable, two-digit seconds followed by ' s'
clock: 1 h 39 min
